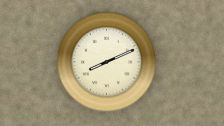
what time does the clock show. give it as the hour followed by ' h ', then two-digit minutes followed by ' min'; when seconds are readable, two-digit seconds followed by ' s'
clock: 8 h 11 min
